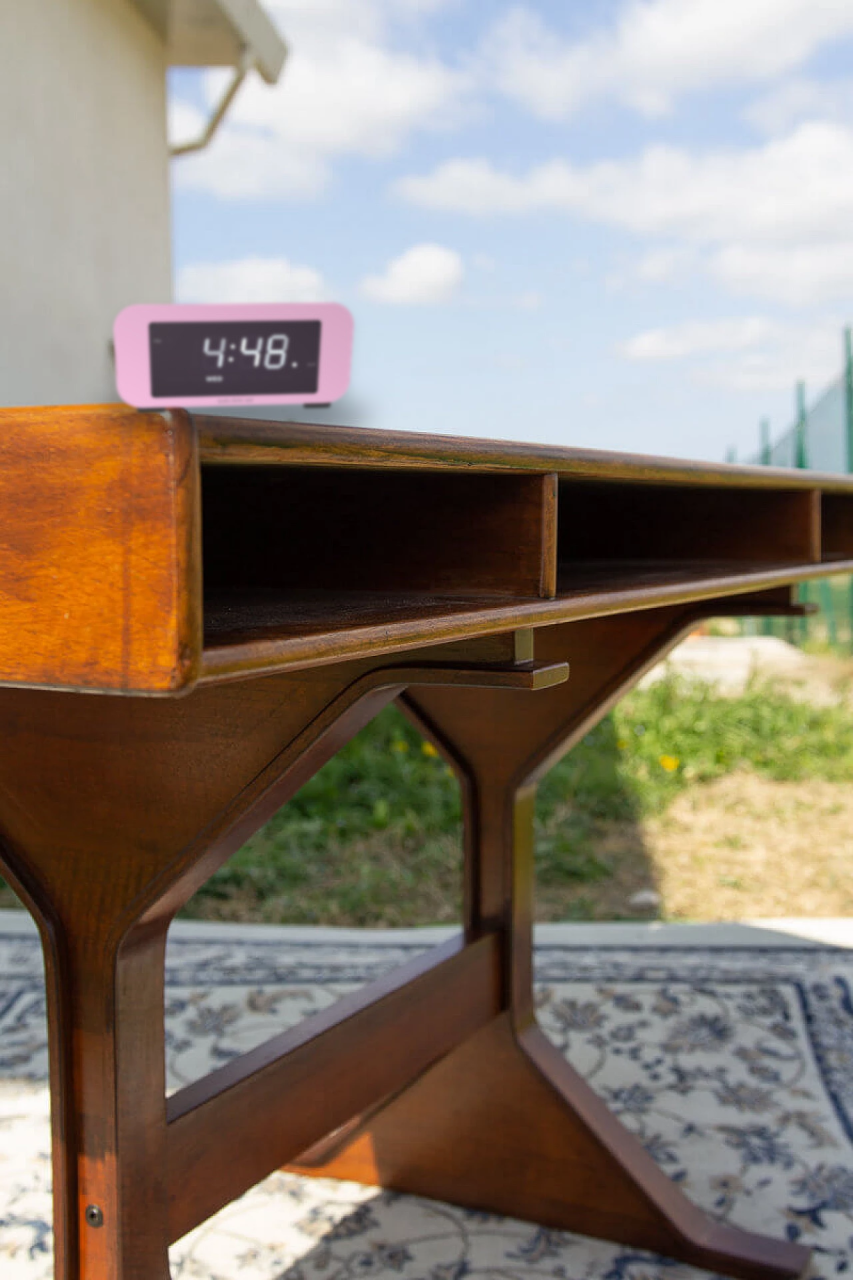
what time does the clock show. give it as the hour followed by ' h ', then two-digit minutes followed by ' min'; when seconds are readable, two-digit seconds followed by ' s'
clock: 4 h 48 min
